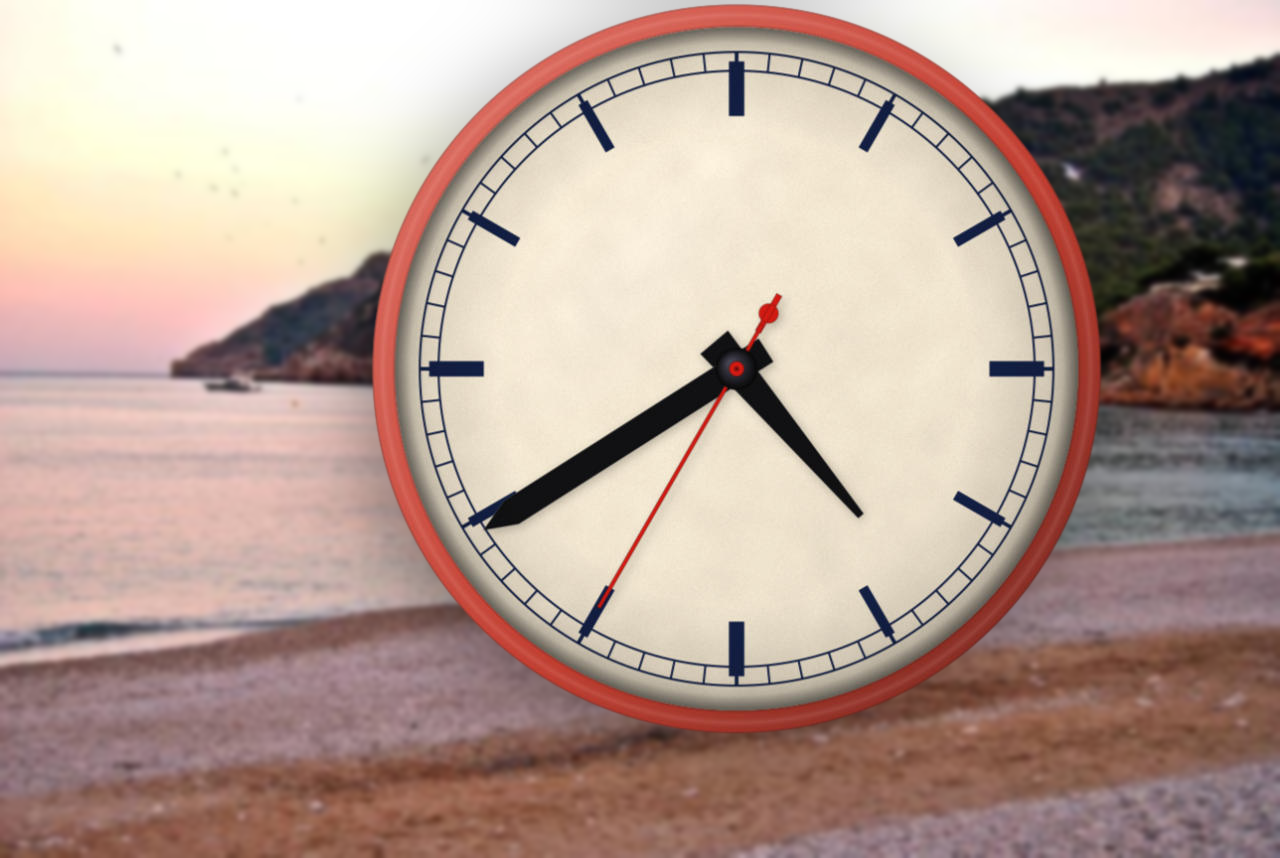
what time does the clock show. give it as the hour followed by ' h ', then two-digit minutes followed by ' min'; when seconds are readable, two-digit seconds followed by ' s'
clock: 4 h 39 min 35 s
